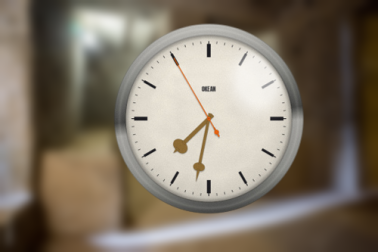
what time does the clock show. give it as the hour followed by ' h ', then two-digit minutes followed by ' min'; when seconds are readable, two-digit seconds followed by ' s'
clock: 7 h 31 min 55 s
